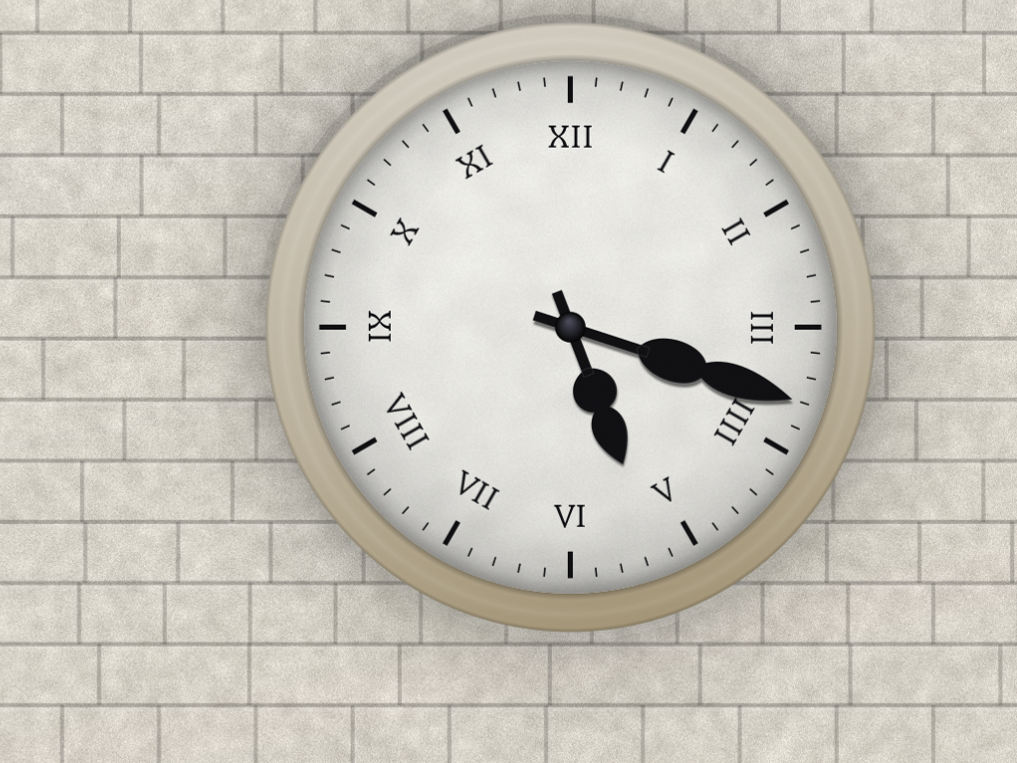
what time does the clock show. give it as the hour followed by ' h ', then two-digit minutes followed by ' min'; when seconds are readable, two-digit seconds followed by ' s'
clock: 5 h 18 min
